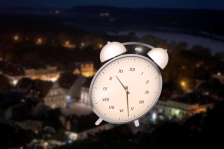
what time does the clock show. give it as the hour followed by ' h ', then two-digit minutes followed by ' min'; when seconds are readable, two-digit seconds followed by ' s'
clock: 10 h 27 min
